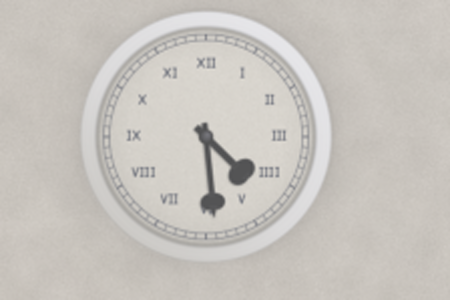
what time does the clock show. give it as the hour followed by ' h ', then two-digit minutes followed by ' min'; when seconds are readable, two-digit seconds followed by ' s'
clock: 4 h 29 min
